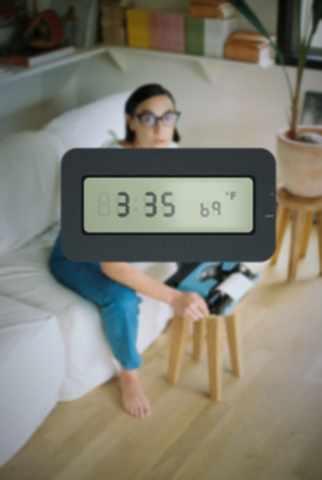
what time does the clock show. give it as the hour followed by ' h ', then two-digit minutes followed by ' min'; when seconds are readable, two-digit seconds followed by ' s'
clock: 3 h 35 min
